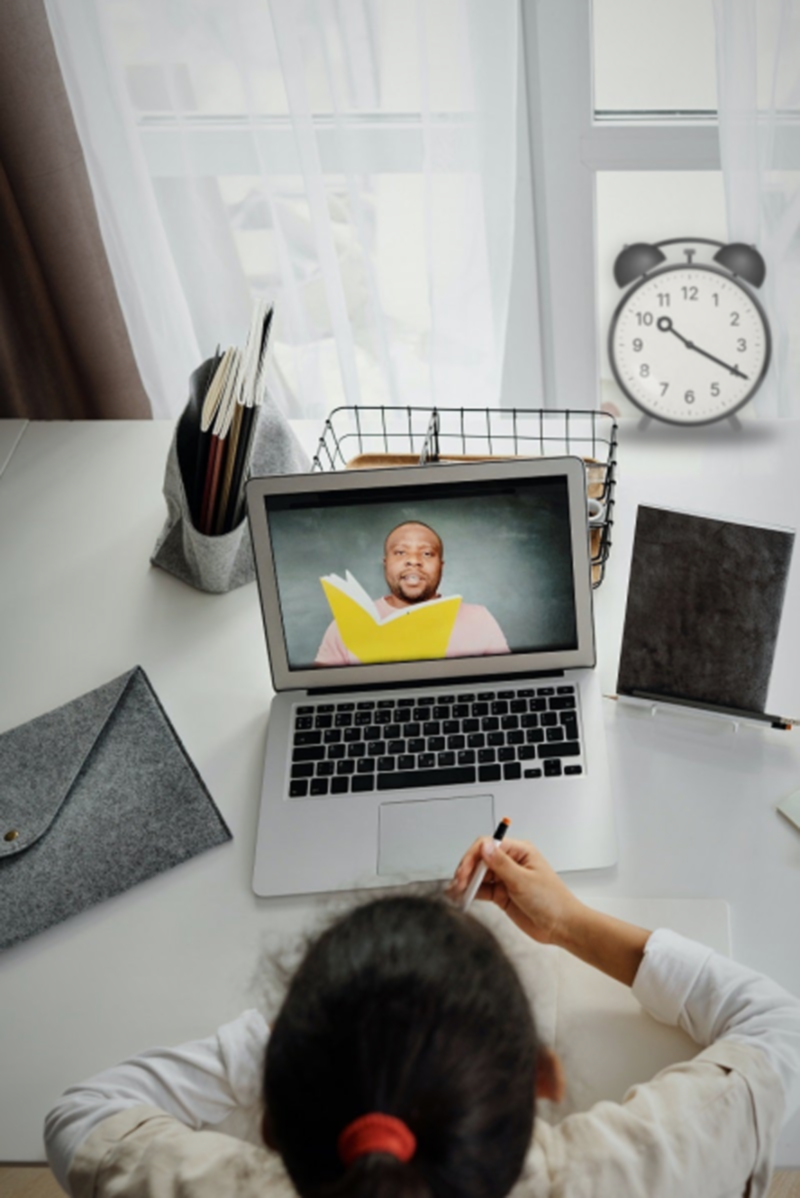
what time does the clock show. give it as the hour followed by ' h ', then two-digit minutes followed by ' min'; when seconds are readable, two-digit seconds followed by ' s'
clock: 10 h 20 min
